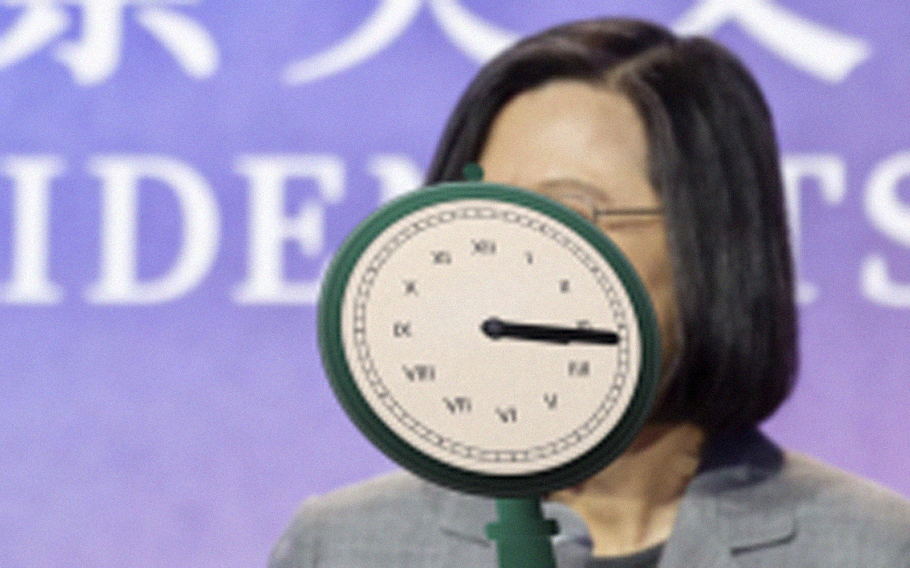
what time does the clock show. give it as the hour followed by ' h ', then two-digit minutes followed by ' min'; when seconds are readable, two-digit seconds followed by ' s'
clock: 3 h 16 min
